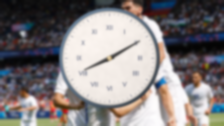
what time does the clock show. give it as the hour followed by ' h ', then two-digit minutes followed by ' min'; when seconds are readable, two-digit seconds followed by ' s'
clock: 8 h 10 min
